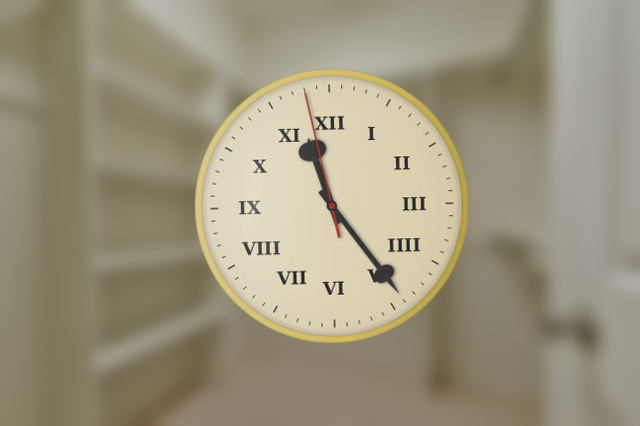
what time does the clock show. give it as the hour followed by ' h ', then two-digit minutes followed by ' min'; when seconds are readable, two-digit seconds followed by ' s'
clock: 11 h 23 min 58 s
